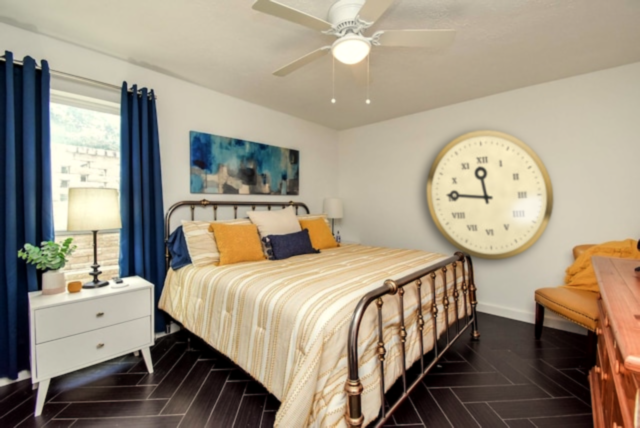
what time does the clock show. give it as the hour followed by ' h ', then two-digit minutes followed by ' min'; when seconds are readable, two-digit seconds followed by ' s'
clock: 11 h 46 min
